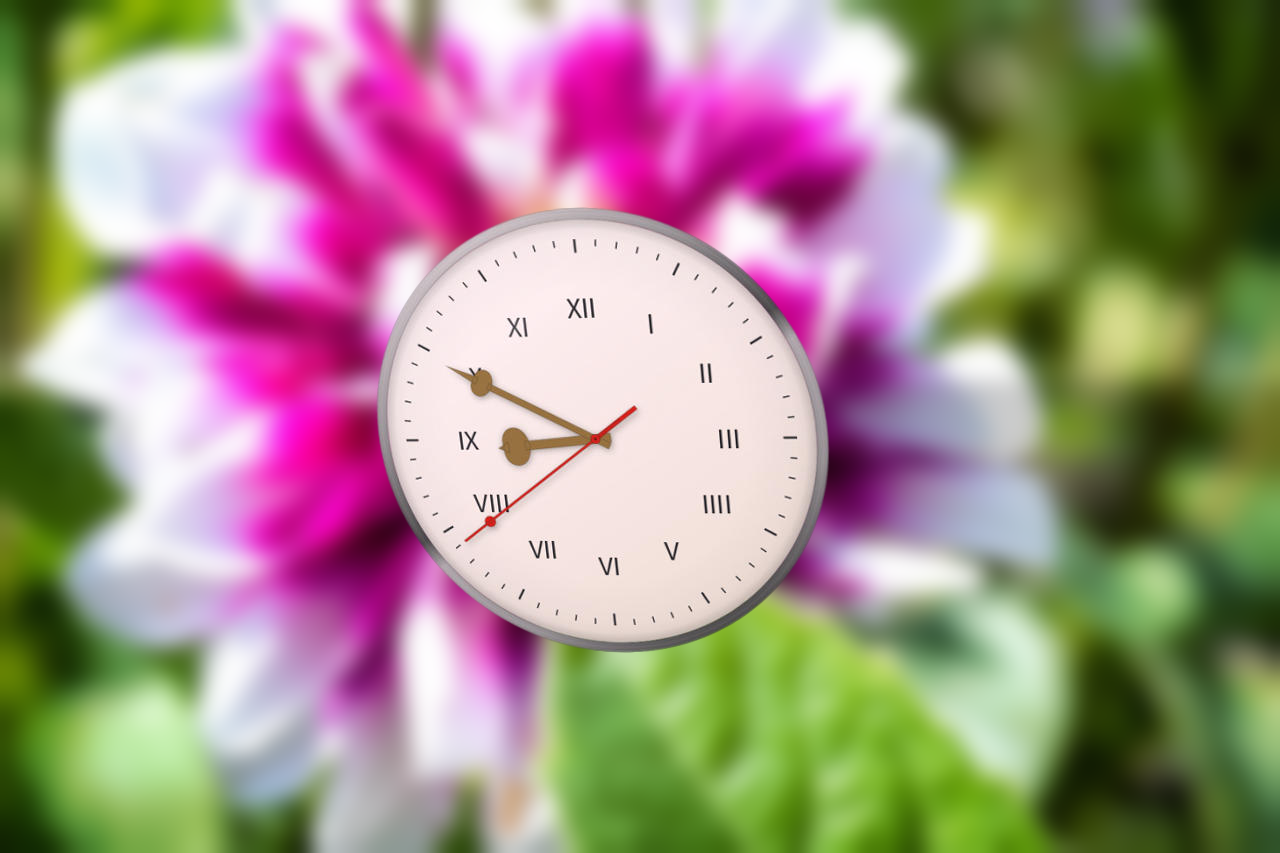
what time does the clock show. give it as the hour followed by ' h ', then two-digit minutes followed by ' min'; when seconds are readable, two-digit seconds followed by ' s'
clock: 8 h 49 min 39 s
